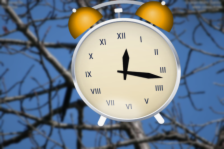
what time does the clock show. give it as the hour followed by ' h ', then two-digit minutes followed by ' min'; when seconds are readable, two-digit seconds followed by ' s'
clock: 12 h 17 min
